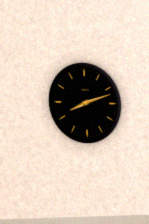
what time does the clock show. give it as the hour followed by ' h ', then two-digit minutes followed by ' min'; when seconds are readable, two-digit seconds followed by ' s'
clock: 8 h 12 min
